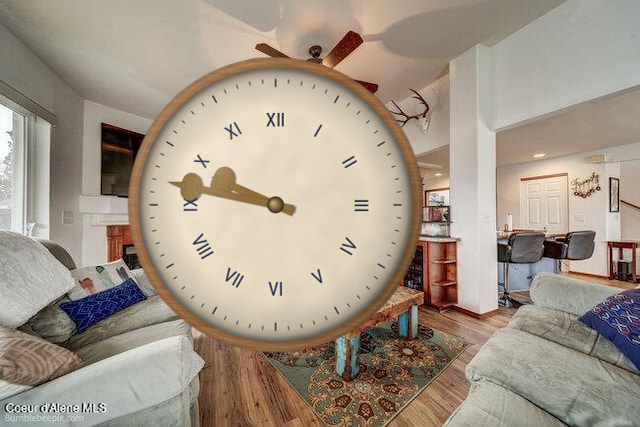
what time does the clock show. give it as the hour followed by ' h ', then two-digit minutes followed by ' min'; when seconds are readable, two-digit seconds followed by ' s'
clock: 9 h 47 min
